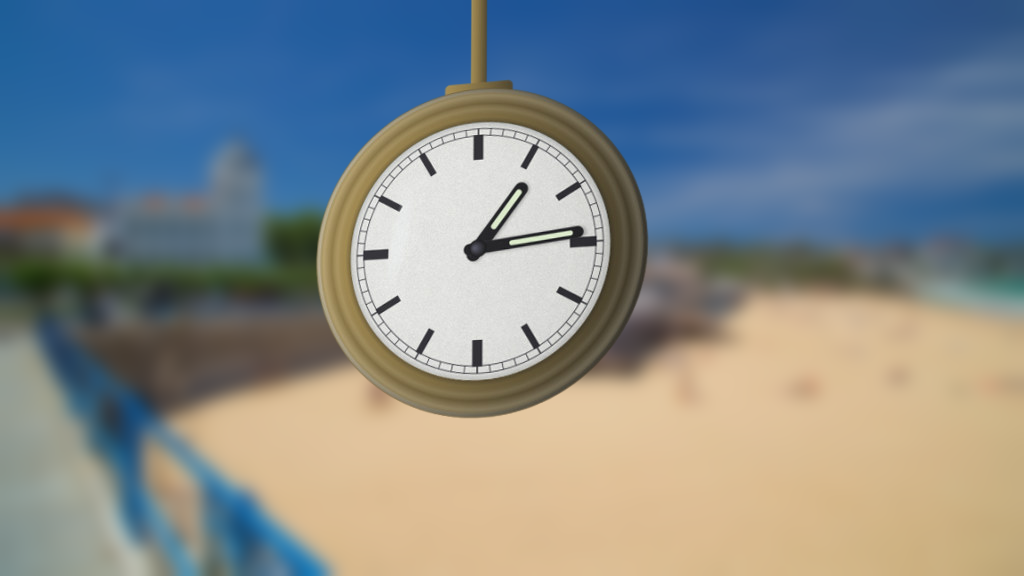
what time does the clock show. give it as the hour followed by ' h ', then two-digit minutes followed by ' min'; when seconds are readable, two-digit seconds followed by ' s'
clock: 1 h 14 min
